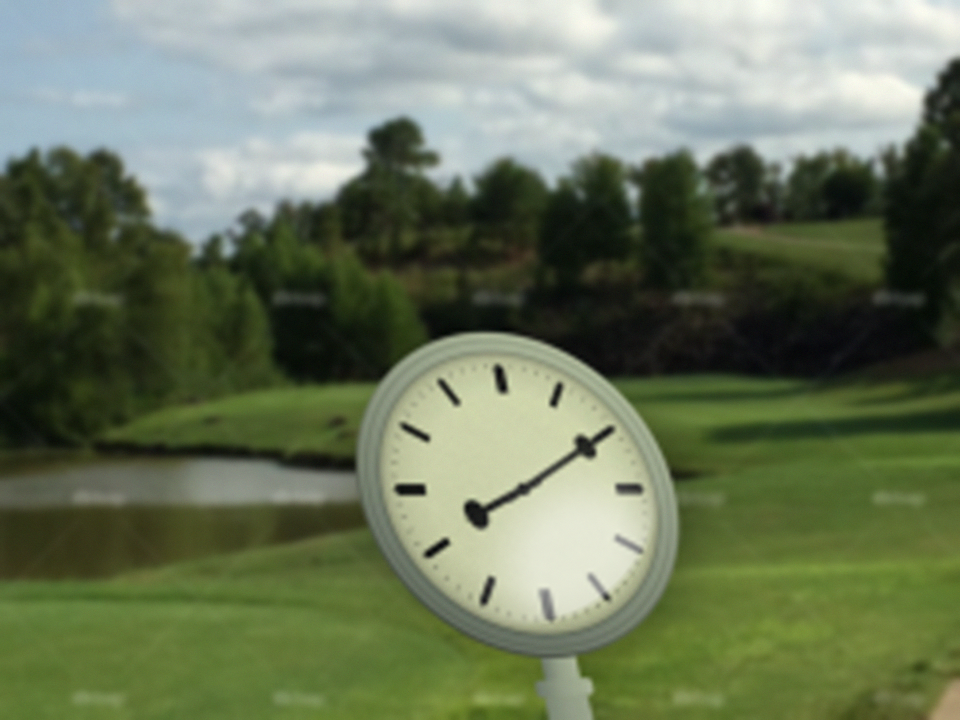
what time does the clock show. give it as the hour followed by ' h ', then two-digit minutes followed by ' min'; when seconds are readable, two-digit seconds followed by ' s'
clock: 8 h 10 min
